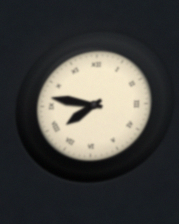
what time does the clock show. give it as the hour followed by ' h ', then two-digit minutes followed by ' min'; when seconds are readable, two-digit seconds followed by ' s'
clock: 7 h 47 min
